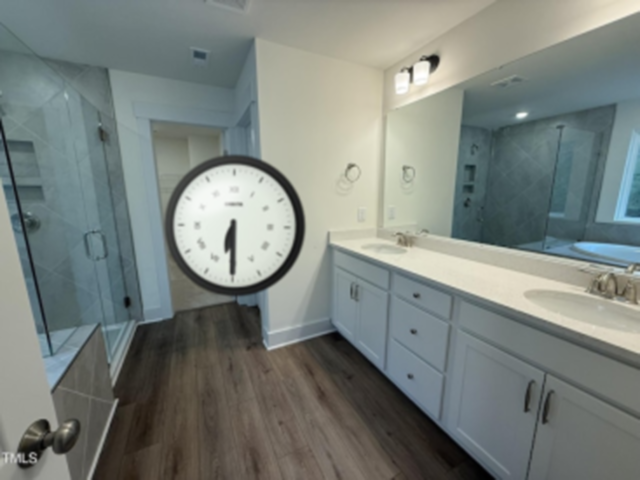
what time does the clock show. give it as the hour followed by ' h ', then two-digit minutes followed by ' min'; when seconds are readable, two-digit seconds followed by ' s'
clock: 6 h 30 min
